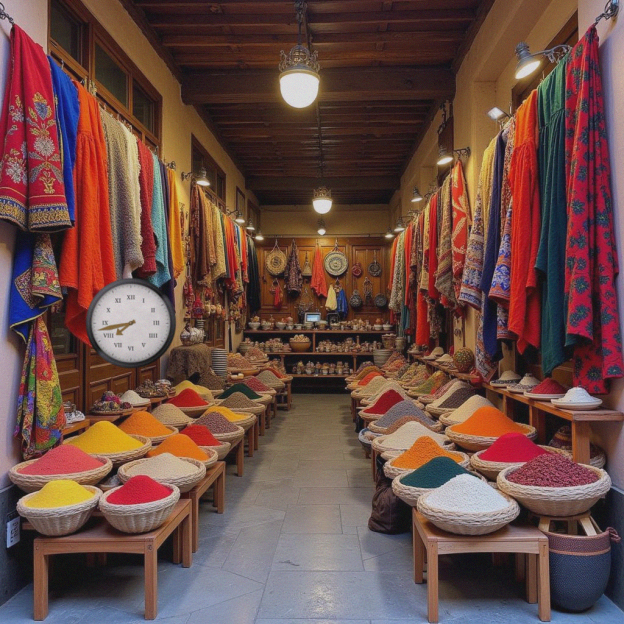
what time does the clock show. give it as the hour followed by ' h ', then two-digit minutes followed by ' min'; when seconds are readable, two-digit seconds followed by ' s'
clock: 7 h 43 min
